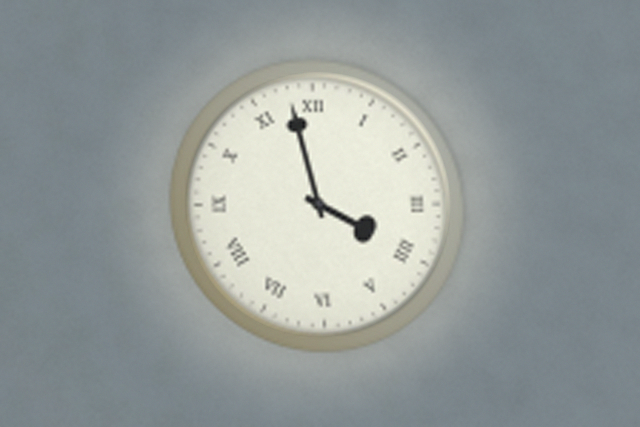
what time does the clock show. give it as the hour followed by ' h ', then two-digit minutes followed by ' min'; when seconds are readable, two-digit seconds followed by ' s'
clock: 3 h 58 min
